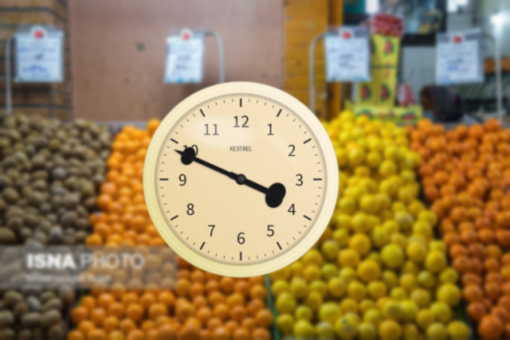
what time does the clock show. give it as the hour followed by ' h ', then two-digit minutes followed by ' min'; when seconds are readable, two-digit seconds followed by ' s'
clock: 3 h 49 min
